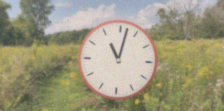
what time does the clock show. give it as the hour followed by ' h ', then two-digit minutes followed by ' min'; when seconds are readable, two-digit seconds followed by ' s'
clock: 11 h 02 min
